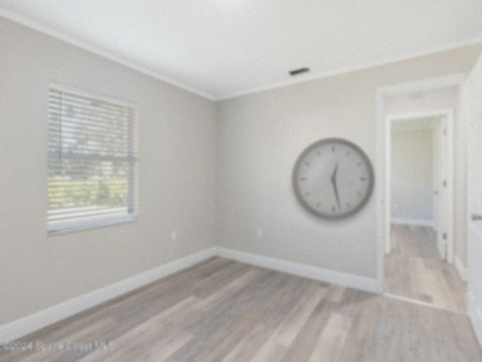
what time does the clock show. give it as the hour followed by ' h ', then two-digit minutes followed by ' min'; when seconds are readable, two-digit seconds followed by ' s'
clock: 12 h 28 min
